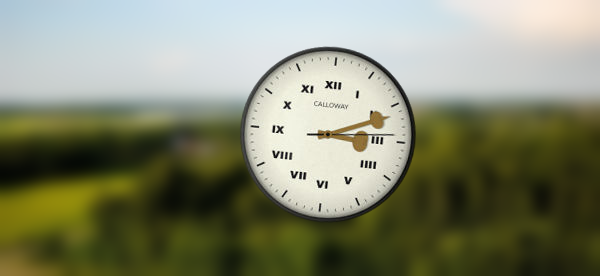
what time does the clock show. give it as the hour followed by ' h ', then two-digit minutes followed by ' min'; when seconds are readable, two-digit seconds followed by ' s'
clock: 3 h 11 min 14 s
